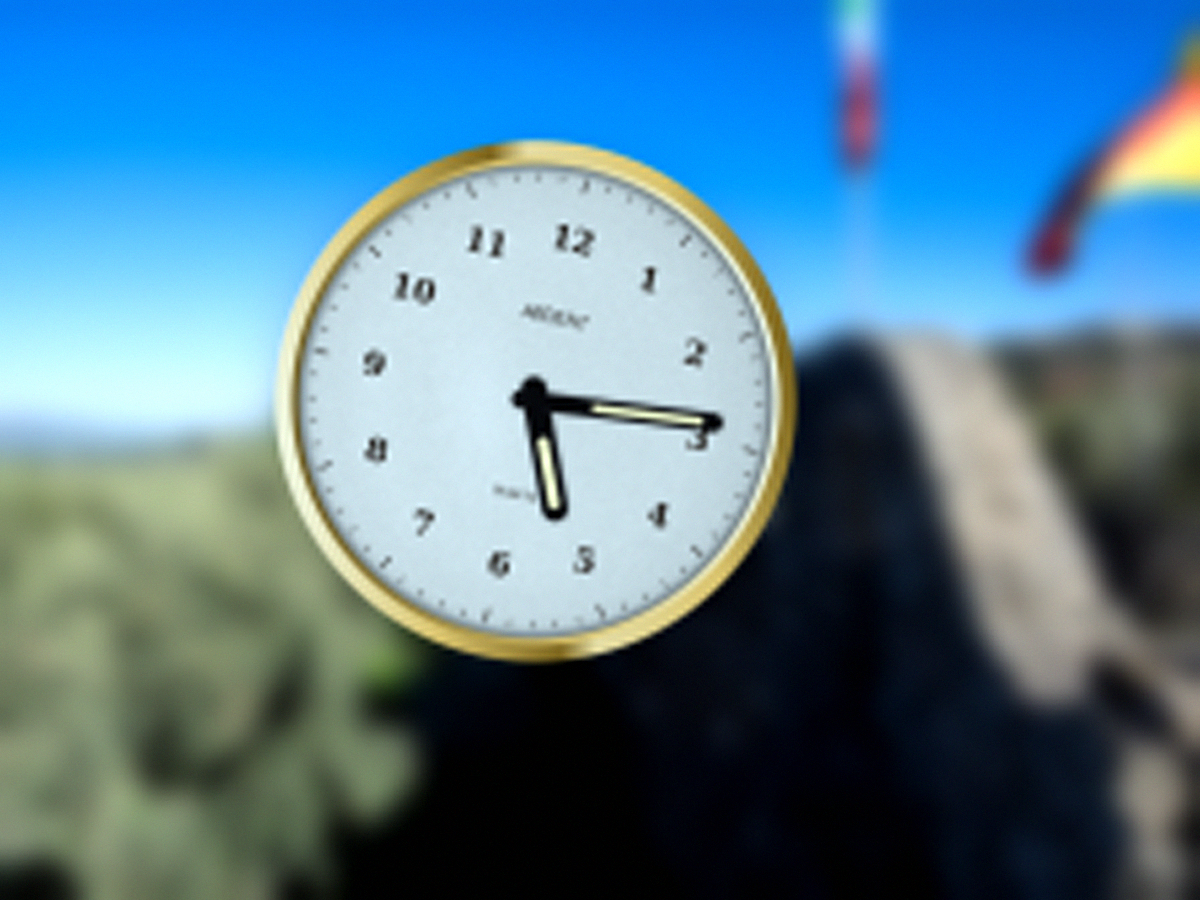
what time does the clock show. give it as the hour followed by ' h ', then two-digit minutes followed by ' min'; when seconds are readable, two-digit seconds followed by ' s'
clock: 5 h 14 min
